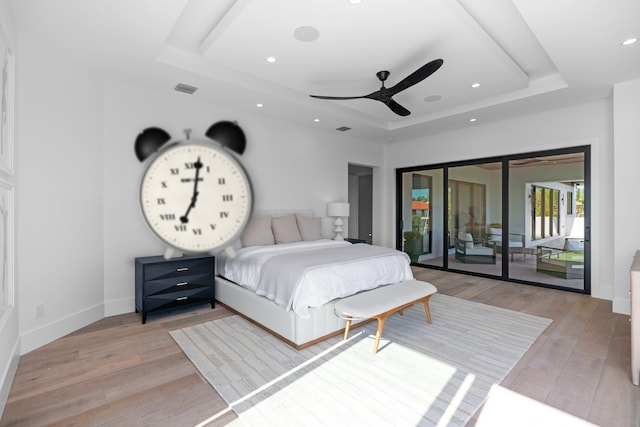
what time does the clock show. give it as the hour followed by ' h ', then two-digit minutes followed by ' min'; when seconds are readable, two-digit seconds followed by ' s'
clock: 7 h 02 min
